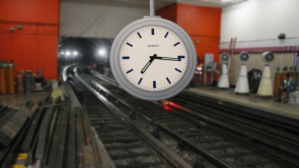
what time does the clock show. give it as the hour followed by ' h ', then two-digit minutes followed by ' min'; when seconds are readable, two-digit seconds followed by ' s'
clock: 7 h 16 min
